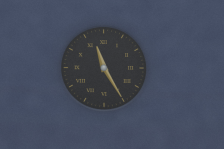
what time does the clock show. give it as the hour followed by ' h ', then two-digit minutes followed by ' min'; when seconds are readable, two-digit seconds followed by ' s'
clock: 11 h 25 min
